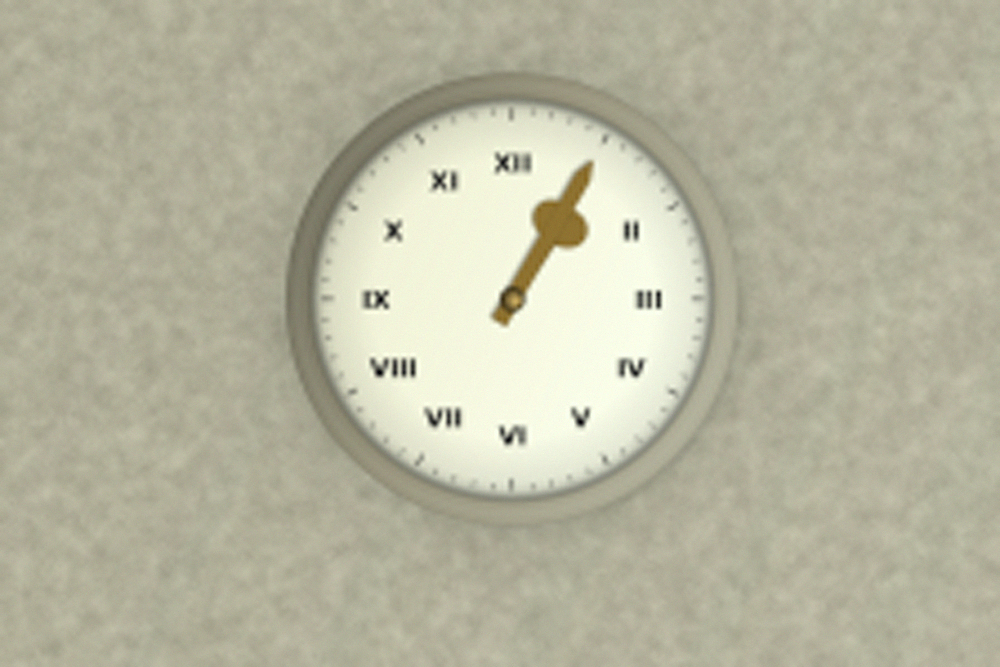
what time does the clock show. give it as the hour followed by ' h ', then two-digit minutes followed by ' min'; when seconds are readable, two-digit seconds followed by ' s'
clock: 1 h 05 min
